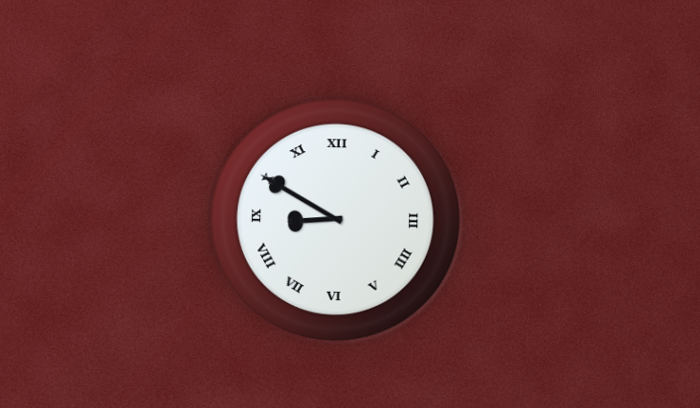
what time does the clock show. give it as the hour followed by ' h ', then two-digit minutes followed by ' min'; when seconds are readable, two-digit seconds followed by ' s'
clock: 8 h 50 min
